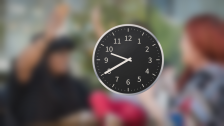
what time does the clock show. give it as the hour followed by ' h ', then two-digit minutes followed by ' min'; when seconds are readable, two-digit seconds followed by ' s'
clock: 9 h 40 min
